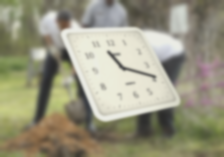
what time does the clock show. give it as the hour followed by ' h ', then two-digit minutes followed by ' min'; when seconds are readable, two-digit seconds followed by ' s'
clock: 11 h 19 min
